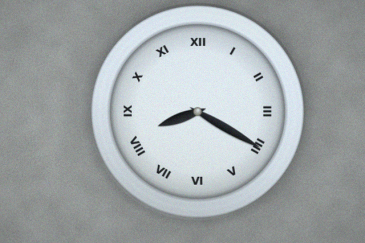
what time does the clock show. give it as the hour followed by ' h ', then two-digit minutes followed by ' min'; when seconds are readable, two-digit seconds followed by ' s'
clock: 8 h 20 min
